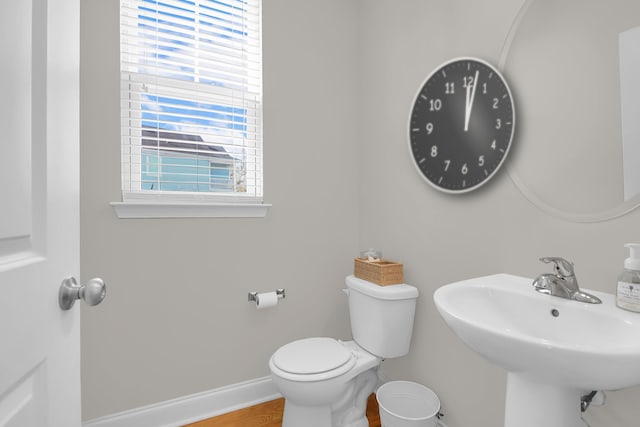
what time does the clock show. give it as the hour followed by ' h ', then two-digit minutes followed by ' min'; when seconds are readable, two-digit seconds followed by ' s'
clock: 12 h 02 min
